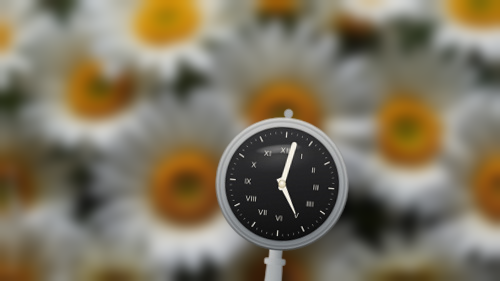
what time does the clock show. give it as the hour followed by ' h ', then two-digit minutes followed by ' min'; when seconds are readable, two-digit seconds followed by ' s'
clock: 5 h 02 min
